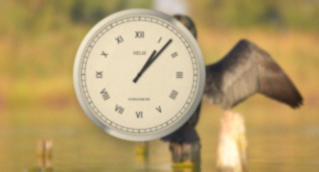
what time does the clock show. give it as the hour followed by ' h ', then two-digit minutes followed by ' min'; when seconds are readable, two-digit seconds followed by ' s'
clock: 1 h 07 min
